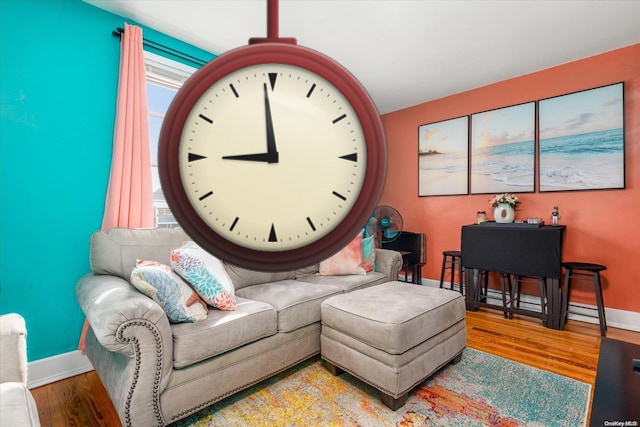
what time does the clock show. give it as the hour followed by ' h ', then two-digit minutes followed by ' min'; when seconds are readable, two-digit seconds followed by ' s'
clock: 8 h 59 min
